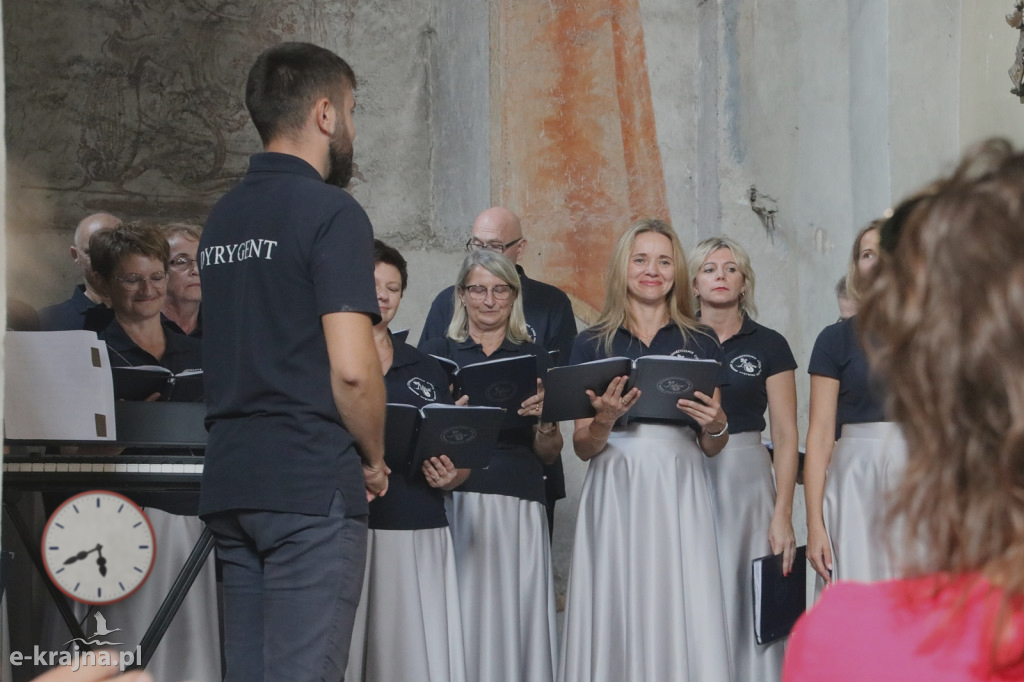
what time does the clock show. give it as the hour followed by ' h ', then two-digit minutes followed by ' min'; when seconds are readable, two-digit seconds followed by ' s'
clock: 5 h 41 min
